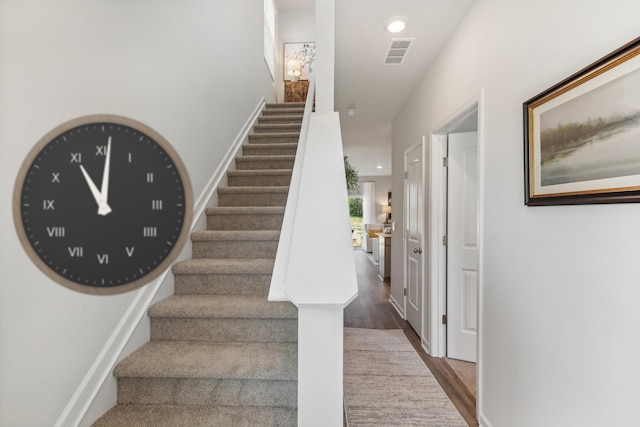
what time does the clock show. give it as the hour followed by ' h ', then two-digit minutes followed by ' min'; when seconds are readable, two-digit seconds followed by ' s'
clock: 11 h 01 min
